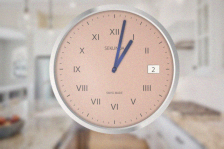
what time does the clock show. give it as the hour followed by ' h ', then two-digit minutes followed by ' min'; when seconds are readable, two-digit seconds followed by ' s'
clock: 1 h 02 min
